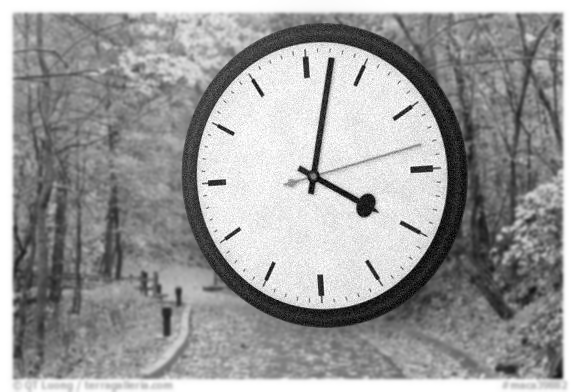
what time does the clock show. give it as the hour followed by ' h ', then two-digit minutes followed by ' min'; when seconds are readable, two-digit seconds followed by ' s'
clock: 4 h 02 min 13 s
